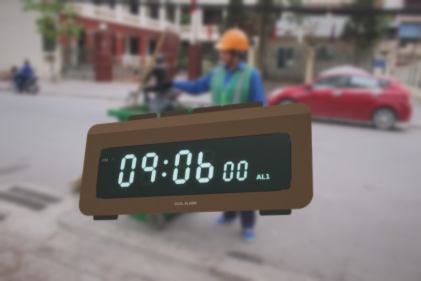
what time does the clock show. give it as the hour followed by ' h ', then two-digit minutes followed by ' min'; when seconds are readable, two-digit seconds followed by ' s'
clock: 9 h 06 min 00 s
